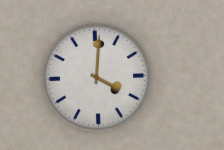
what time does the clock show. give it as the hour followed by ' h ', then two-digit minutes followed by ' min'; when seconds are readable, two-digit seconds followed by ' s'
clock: 4 h 01 min
